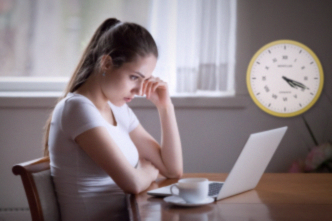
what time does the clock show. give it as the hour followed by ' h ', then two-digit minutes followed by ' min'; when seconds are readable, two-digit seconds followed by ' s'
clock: 4 h 19 min
